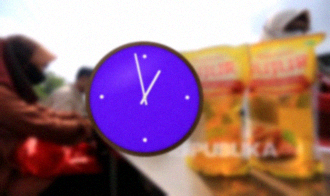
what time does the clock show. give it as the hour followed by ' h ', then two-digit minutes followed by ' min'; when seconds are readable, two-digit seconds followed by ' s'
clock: 12 h 58 min
